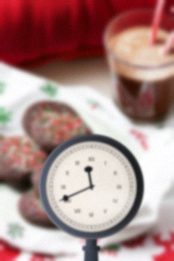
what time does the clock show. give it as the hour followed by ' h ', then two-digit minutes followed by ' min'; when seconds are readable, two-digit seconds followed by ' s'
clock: 11 h 41 min
